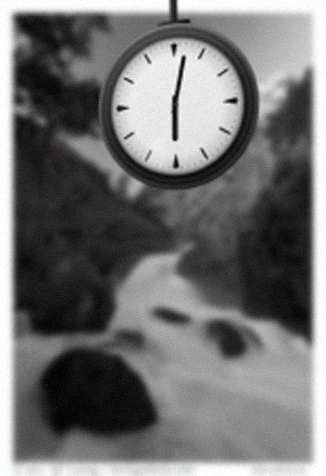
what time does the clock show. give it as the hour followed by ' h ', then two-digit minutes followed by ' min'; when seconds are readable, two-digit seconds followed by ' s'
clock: 6 h 02 min
